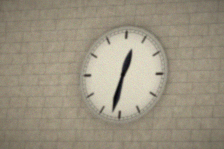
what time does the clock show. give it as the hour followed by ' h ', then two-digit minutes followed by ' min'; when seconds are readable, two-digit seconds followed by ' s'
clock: 12 h 32 min
